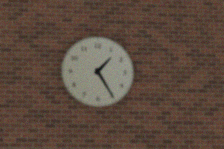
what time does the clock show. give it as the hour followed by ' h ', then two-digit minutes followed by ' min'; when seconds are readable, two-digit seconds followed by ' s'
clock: 1 h 25 min
